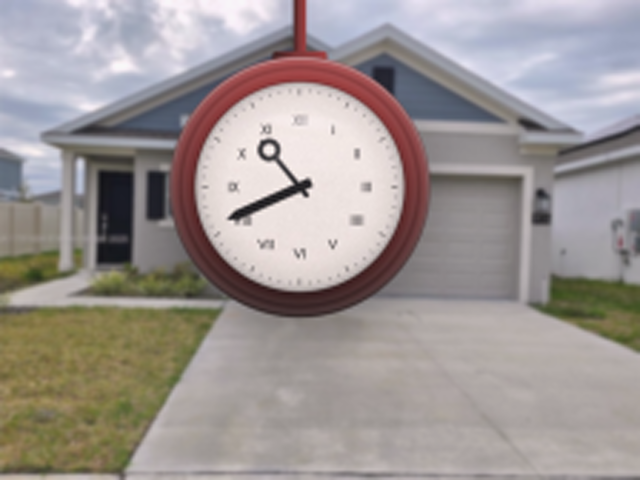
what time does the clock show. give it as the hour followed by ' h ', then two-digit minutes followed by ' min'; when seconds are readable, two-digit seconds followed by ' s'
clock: 10 h 41 min
